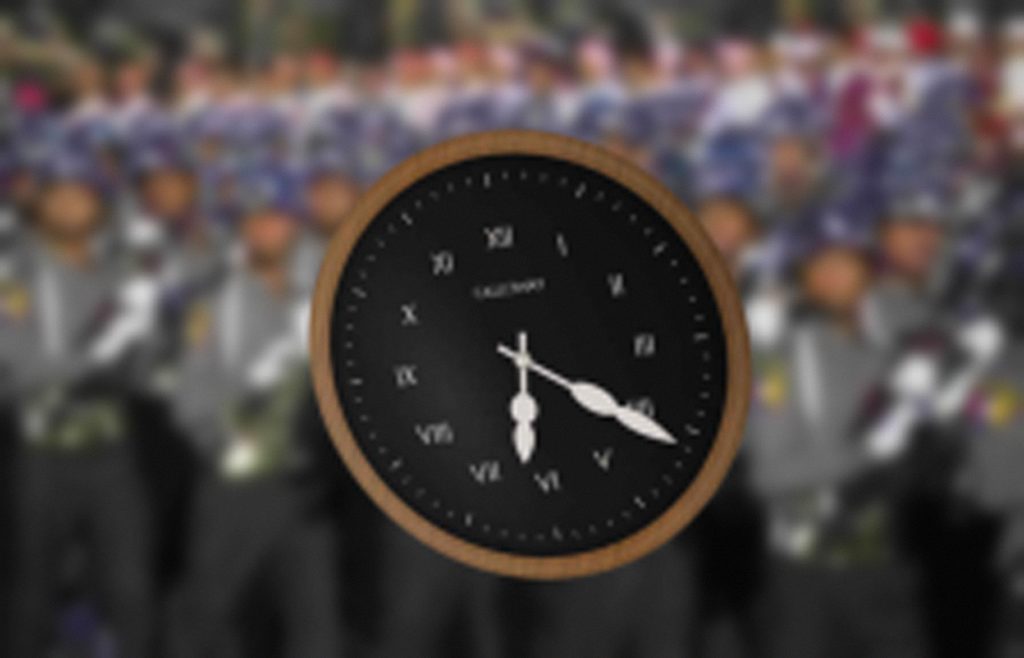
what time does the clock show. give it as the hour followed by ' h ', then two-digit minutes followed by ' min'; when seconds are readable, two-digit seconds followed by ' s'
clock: 6 h 21 min
